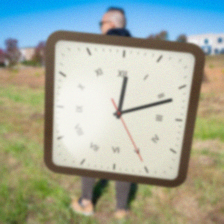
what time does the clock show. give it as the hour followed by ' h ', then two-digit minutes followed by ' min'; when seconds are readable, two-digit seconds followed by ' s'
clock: 12 h 11 min 25 s
